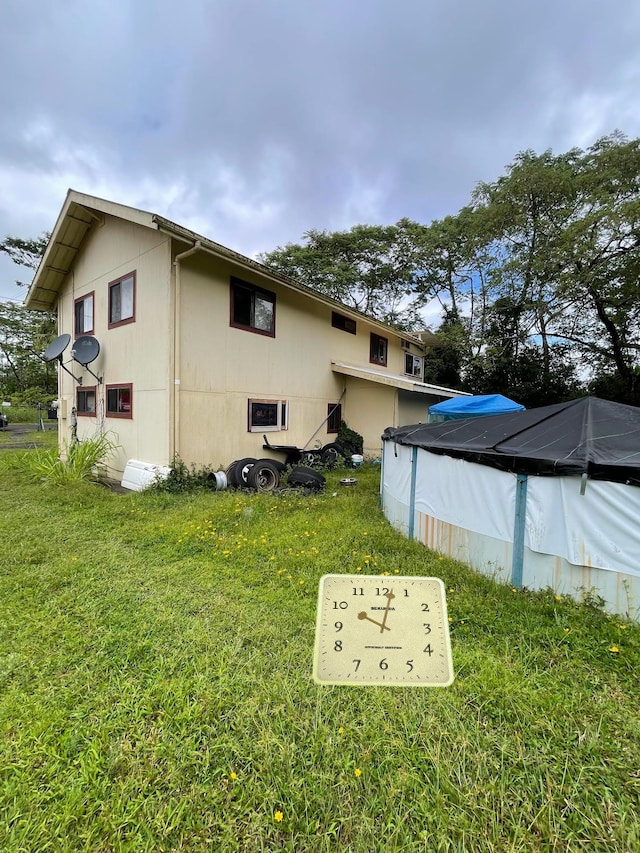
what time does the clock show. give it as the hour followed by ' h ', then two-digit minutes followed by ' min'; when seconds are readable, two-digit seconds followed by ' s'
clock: 10 h 02 min
